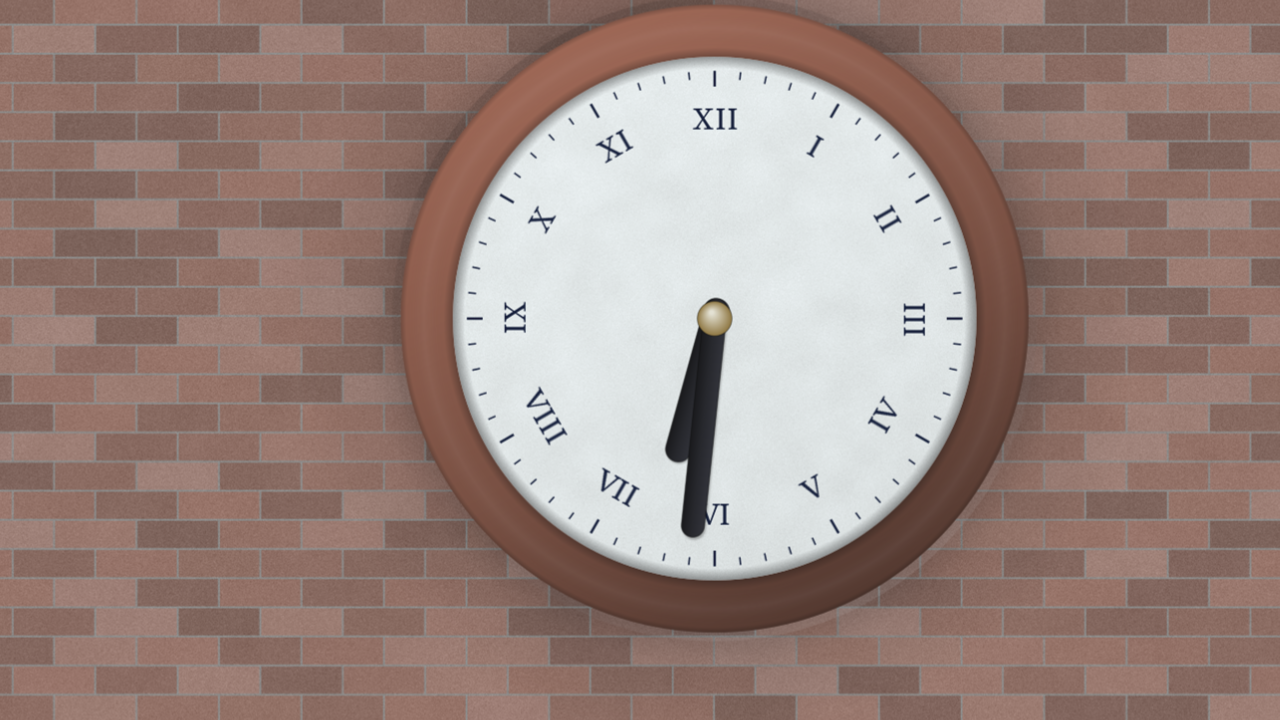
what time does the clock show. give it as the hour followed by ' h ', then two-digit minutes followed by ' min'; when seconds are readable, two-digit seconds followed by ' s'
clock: 6 h 31 min
